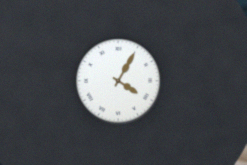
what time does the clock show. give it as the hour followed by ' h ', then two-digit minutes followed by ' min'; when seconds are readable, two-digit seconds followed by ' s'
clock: 4 h 05 min
